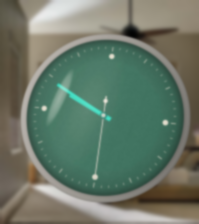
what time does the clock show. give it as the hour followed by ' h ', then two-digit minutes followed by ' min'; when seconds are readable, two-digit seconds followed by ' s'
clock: 9 h 49 min 30 s
